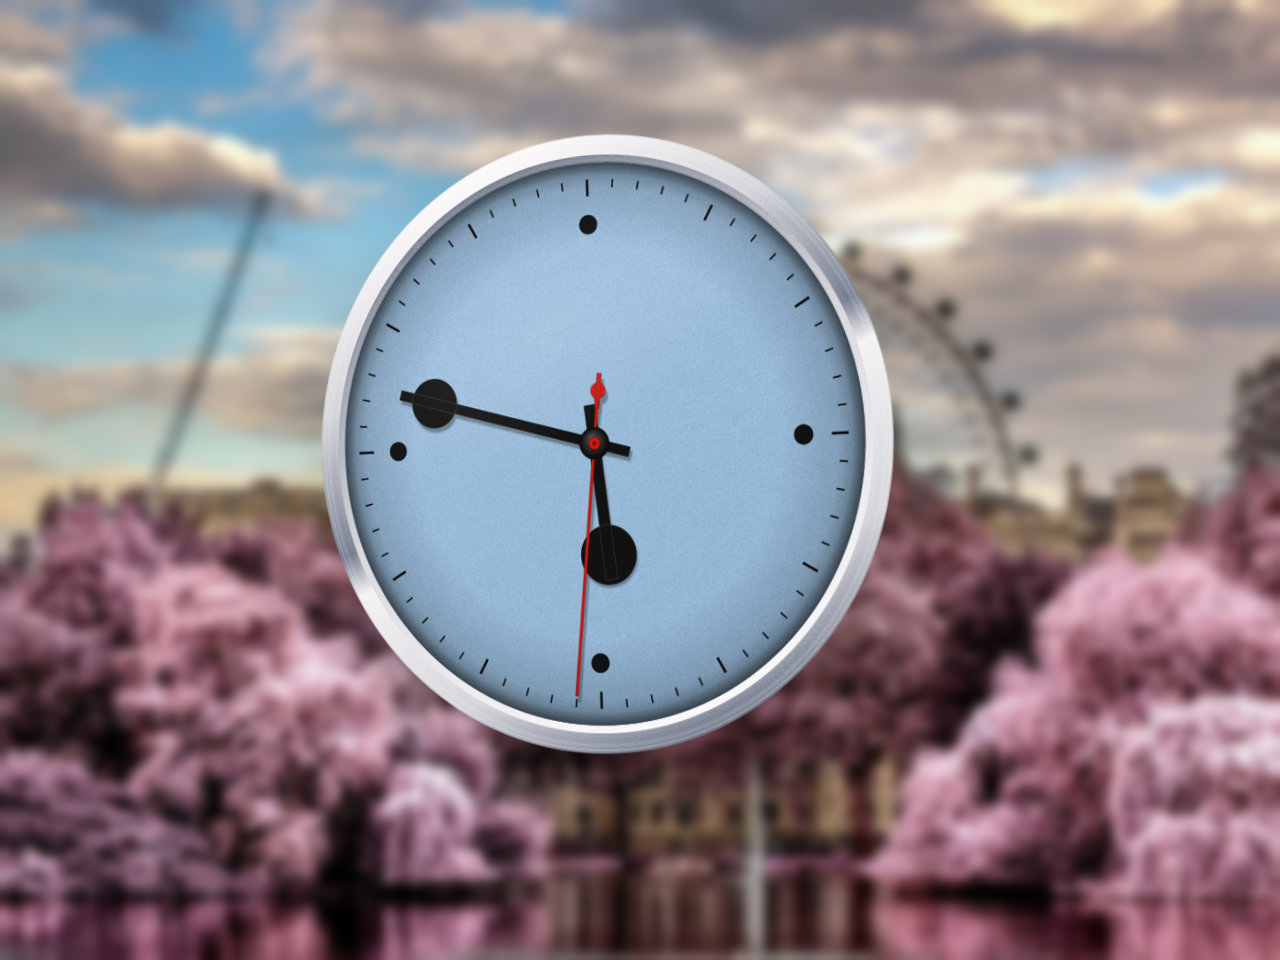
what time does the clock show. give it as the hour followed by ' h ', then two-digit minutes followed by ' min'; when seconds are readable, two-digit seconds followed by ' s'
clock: 5 h 47 min 31 s
